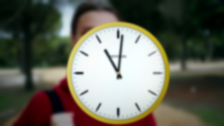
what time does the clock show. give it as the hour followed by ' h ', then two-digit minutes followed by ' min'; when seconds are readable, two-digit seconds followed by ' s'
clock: 11 h 01 min
